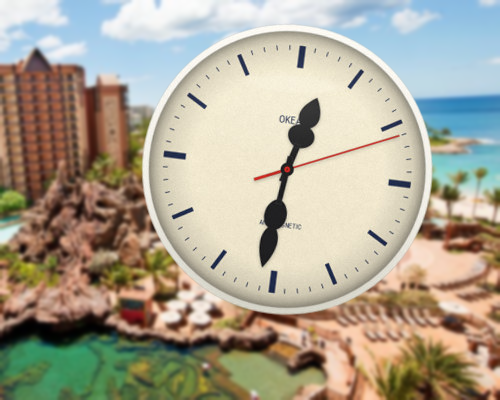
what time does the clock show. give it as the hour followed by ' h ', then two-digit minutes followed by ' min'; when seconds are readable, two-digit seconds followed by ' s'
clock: 12 h 31 min 11 s
